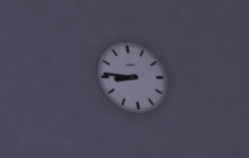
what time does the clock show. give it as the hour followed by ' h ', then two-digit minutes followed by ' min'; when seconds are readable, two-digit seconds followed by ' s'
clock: 8 h 46 min
